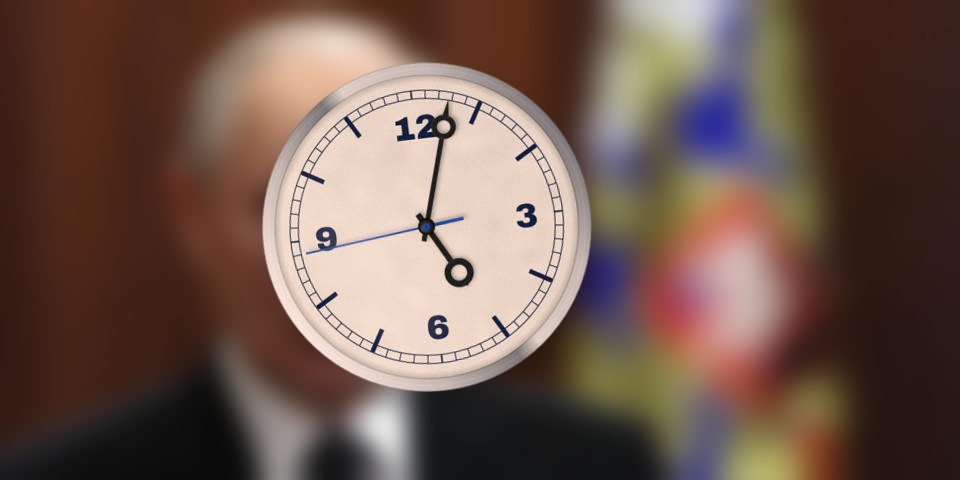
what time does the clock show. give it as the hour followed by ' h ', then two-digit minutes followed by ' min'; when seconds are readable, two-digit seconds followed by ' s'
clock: 5 h 02 min 44 s
